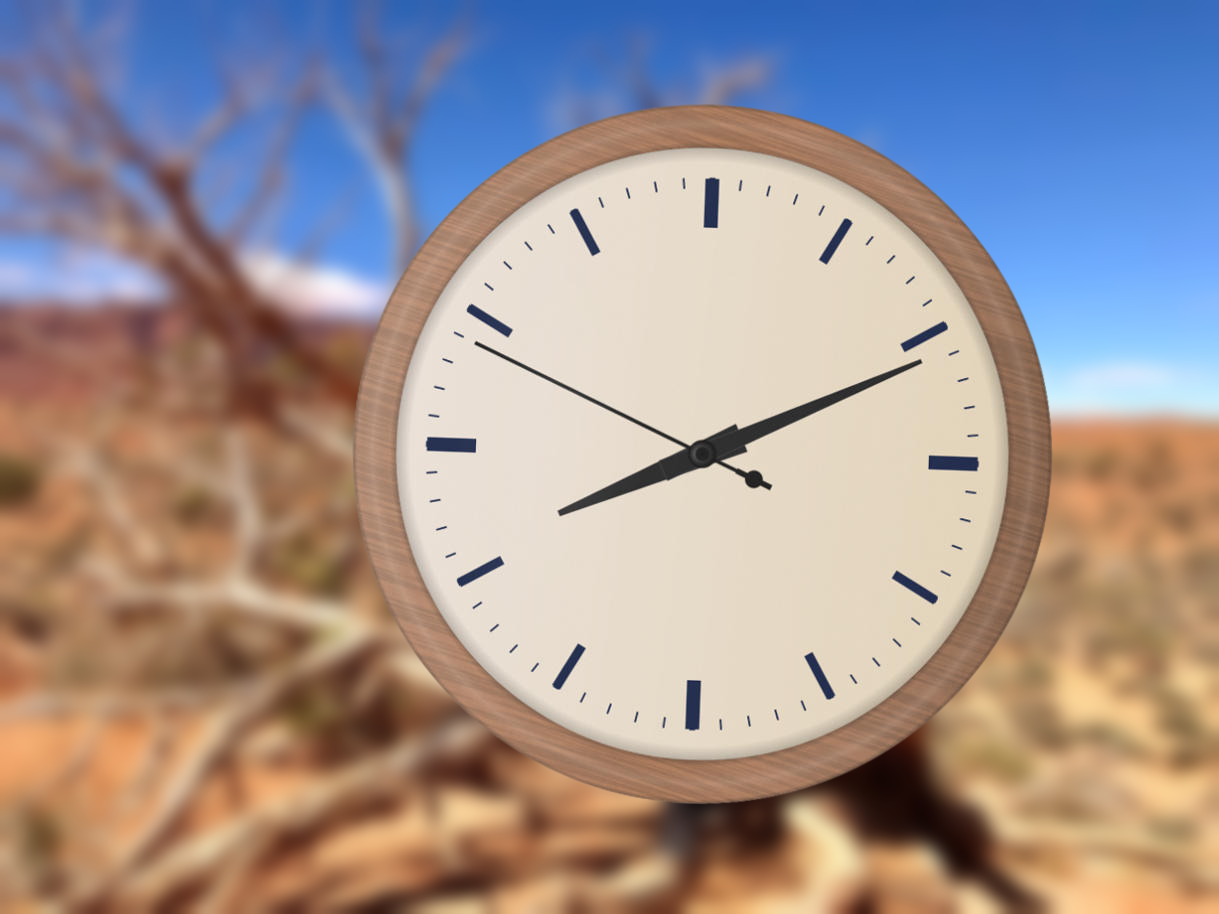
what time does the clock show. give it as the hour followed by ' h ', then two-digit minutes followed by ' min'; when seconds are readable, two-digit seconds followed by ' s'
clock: 8 h 10 min 49 s
